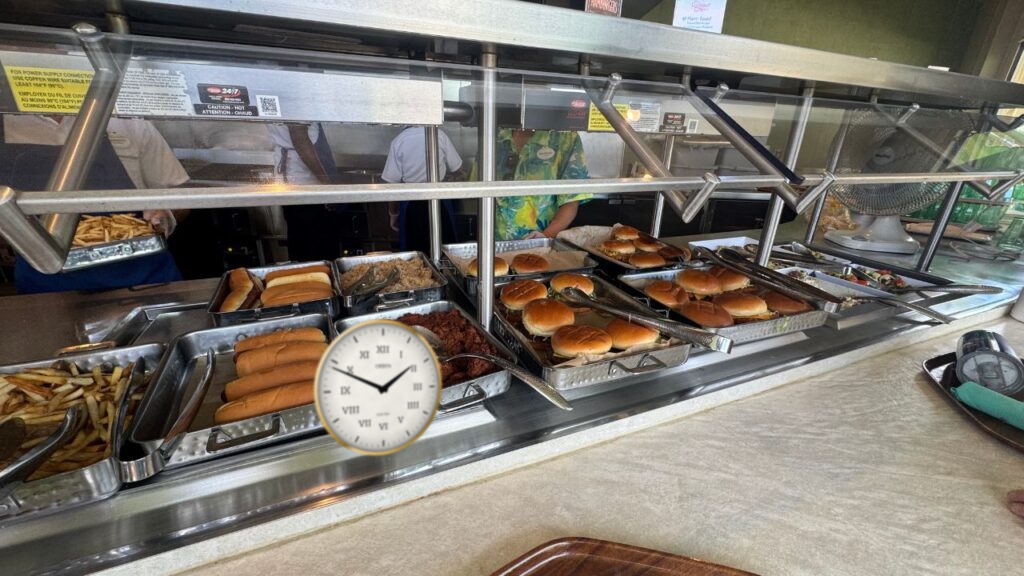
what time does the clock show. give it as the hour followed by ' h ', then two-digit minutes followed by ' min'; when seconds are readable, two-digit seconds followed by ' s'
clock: 1 h 49 min
